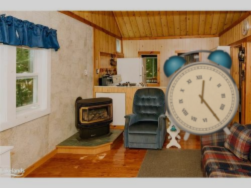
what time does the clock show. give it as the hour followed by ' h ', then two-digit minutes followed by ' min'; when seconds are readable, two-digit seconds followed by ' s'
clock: 12 h 25 min
